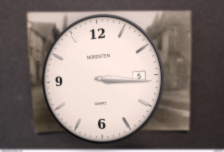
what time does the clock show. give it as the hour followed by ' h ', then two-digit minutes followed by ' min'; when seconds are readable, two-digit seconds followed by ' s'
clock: 3 h 16 min
